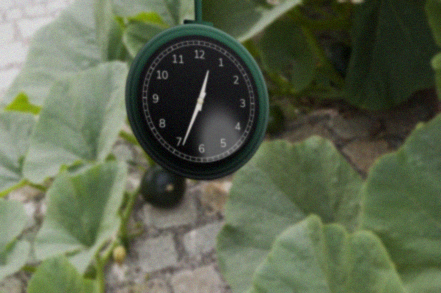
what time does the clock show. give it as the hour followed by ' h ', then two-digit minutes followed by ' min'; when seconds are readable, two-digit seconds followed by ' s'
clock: 12 h 34 min
